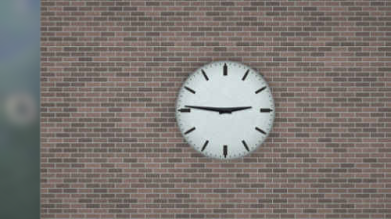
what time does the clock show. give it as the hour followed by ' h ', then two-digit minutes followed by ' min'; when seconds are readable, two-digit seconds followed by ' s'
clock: 2 h 46 min
